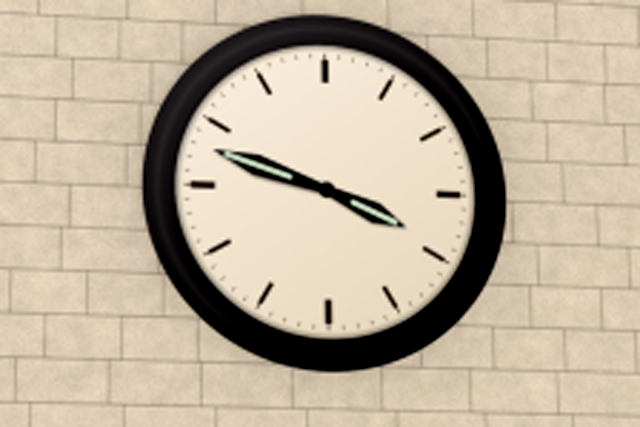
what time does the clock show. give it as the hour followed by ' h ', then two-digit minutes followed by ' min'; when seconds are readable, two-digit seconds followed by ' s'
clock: 3 h 48 min
